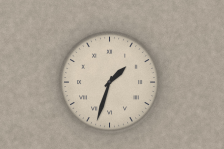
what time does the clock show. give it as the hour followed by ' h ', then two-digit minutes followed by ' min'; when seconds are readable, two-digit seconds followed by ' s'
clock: 1 h 33 min
